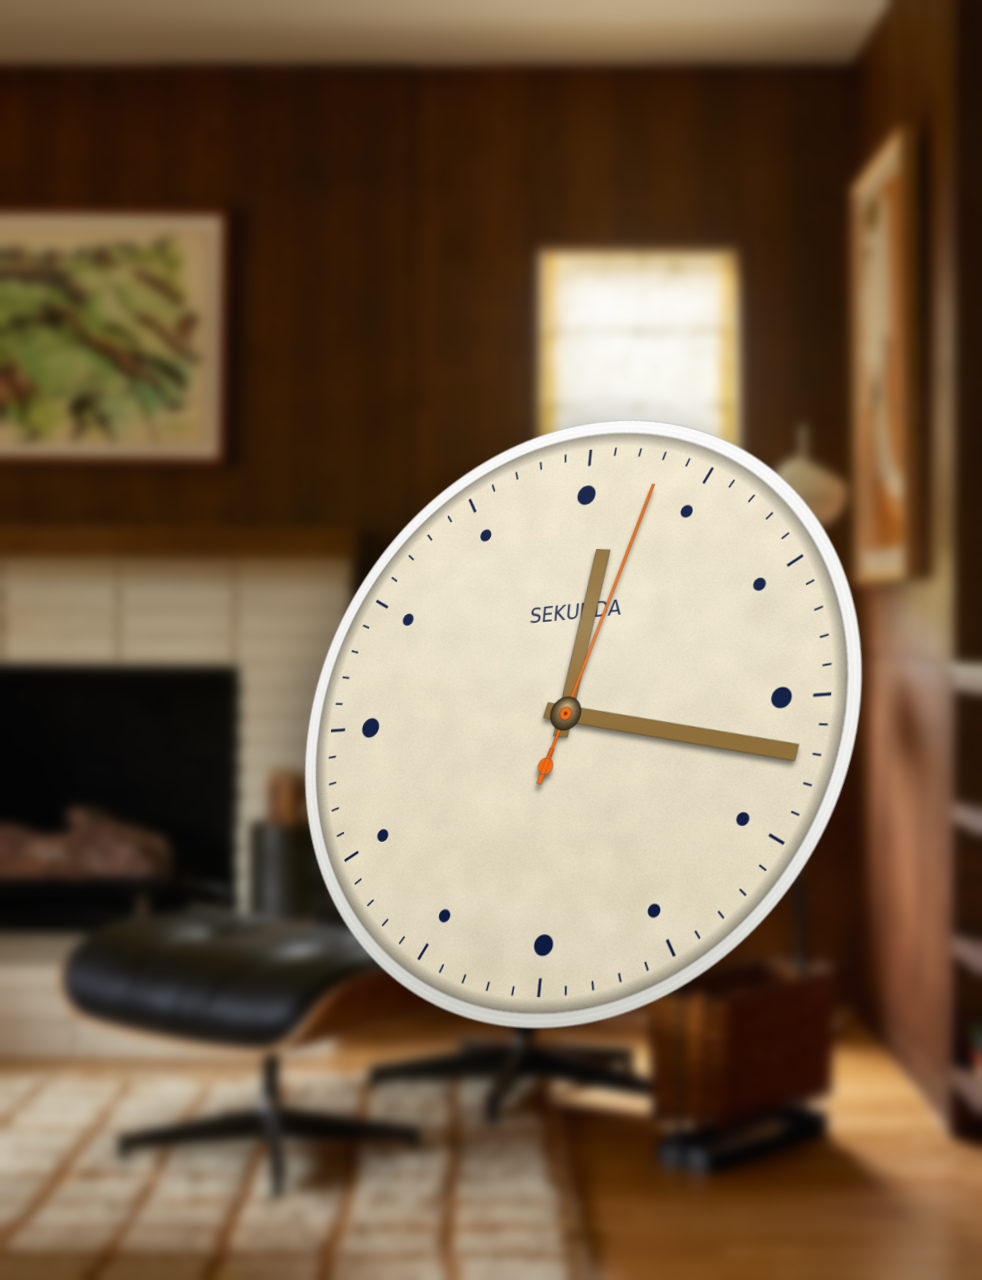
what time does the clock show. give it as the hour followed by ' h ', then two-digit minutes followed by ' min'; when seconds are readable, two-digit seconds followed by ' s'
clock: 12 h 17 min 03 s
